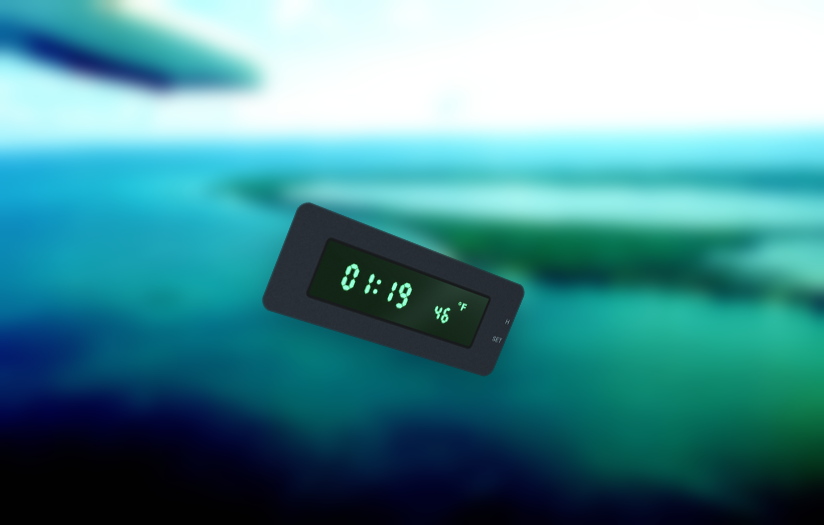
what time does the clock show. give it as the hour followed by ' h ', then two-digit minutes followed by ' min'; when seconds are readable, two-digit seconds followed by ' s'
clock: 1 h 19 min
